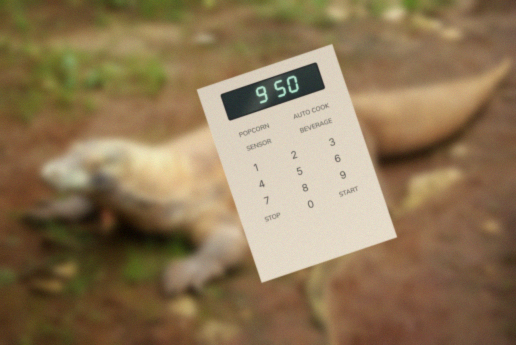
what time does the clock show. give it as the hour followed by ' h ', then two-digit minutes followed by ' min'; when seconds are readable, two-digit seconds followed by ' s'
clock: 9 h 50 min
